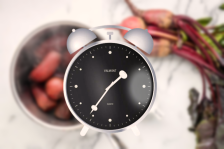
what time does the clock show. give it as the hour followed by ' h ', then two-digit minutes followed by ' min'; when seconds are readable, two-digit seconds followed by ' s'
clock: 1 h 36 min
